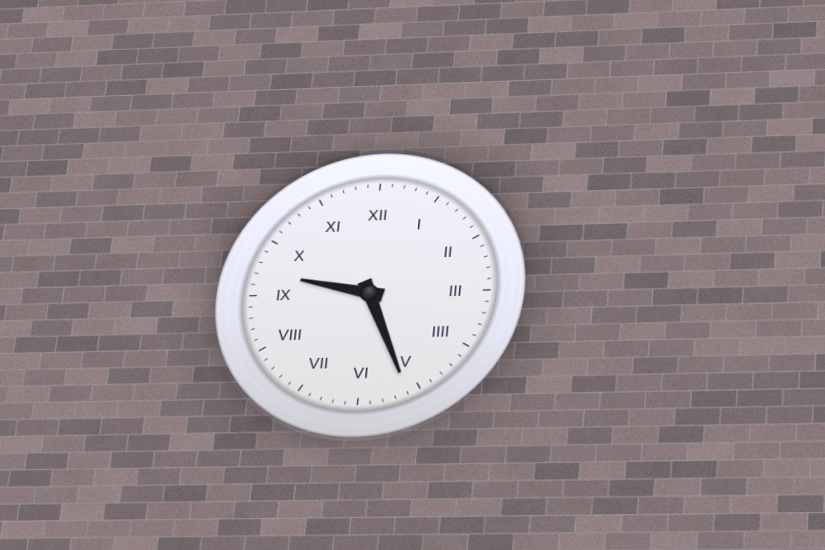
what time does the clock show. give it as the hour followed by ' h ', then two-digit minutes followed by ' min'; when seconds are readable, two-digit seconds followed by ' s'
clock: 9 h 26 min
